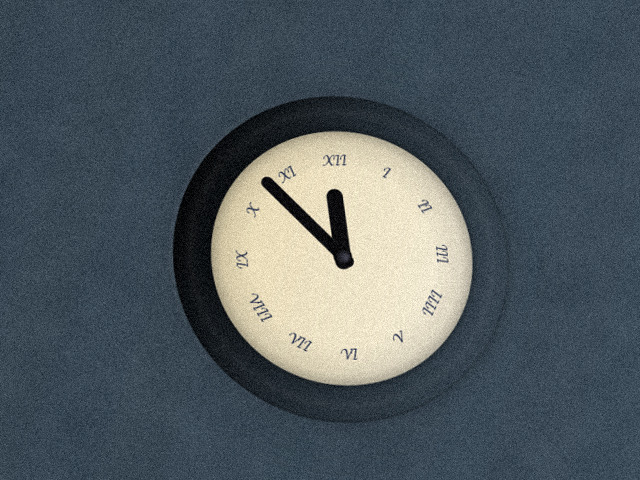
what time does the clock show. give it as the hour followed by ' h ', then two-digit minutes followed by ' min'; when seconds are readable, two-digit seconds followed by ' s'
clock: 11 h 53 min
